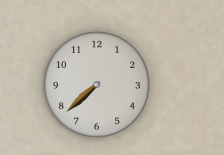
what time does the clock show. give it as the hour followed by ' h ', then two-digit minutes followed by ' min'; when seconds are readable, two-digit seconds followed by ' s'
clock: 7 h 38 min
